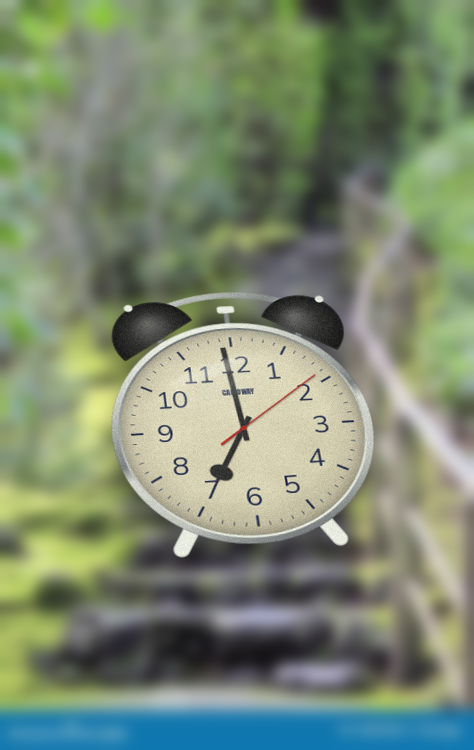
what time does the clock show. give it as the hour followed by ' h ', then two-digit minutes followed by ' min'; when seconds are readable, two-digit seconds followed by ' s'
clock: 6 h 59 min 09 s
